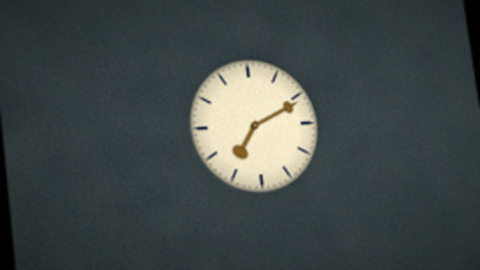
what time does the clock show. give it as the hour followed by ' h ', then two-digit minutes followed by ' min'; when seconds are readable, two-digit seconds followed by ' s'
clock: 7 h 11 min
